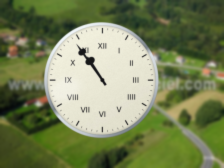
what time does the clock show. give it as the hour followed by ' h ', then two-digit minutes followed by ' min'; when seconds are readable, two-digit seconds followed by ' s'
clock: 10 h 54 min
